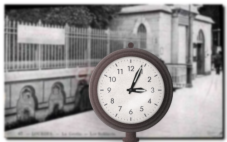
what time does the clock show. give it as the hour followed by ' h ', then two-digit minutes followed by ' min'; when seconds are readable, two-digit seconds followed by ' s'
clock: 3 h 04 min
